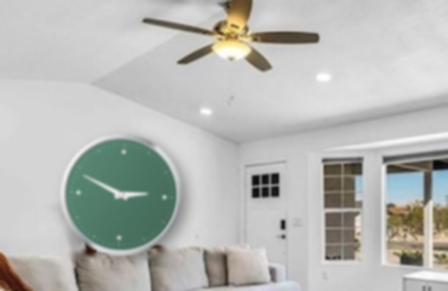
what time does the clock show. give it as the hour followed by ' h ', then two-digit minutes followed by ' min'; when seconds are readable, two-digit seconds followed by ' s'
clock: 2 h 49 min
